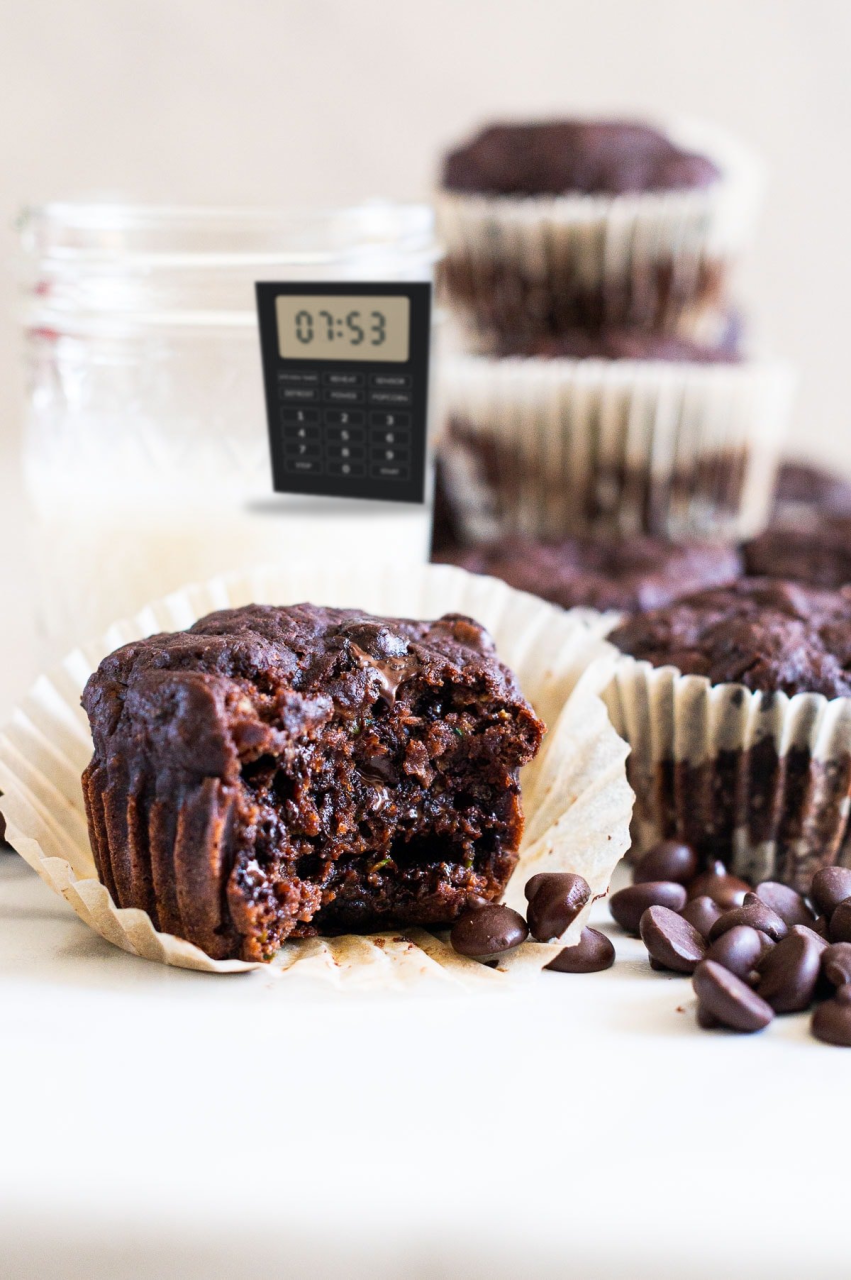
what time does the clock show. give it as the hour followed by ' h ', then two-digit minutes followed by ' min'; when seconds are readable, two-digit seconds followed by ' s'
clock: 7 h 53 min
